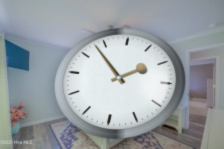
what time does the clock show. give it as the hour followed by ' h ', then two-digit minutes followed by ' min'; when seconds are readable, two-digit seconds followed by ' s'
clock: 1 h 53 min
